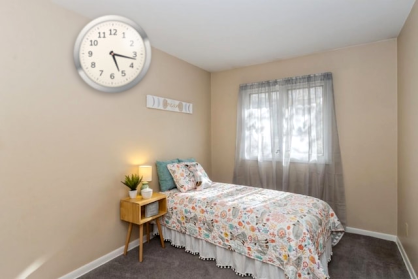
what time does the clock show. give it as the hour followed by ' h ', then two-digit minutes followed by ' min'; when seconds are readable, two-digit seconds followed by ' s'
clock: 5 h 17 min
